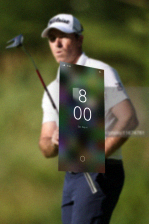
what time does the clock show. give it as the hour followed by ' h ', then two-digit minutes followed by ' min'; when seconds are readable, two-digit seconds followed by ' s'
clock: 8 h 00 min
